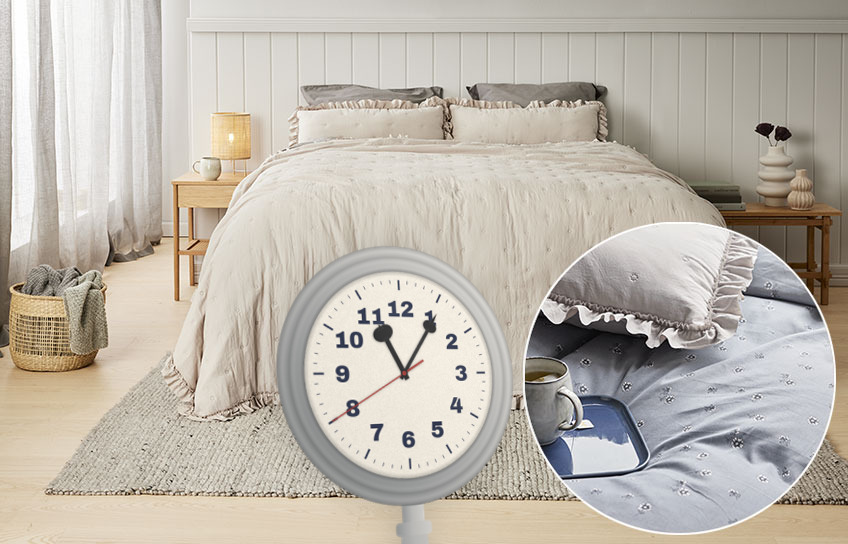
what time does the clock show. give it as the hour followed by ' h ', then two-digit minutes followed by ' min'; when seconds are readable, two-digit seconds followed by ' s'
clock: 11 h 05 min 40 s
